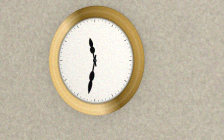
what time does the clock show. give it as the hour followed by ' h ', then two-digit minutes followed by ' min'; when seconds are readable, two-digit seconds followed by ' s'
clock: 11 h 32 min
